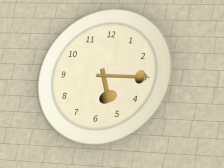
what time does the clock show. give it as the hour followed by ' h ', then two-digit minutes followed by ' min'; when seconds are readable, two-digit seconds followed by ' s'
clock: 5 h 15 min
